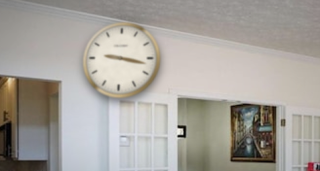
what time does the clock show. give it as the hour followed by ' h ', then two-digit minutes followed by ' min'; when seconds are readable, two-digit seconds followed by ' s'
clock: 9 h 17 min
